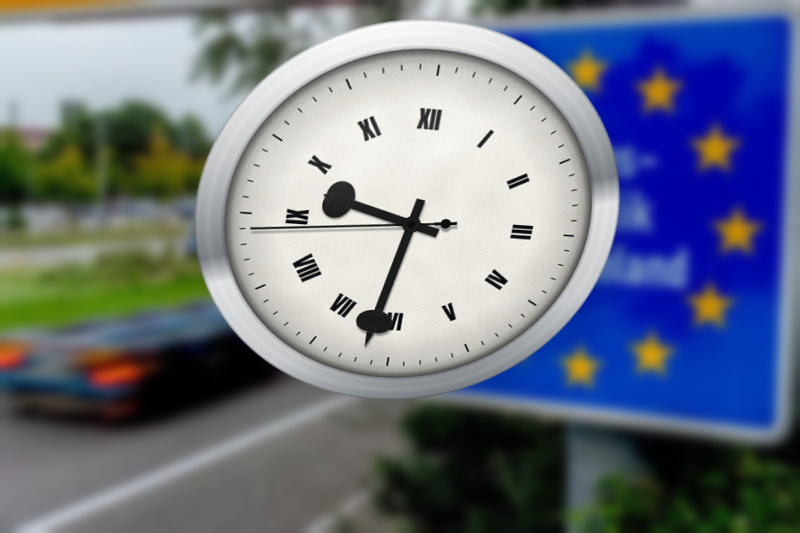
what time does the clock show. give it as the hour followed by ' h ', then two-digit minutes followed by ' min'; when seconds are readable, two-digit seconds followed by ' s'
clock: 9 h 31 min 44 s
